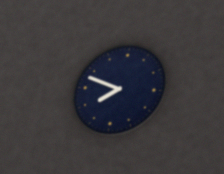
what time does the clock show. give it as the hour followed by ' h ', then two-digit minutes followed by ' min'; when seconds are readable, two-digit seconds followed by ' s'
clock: 7 h 48 min
